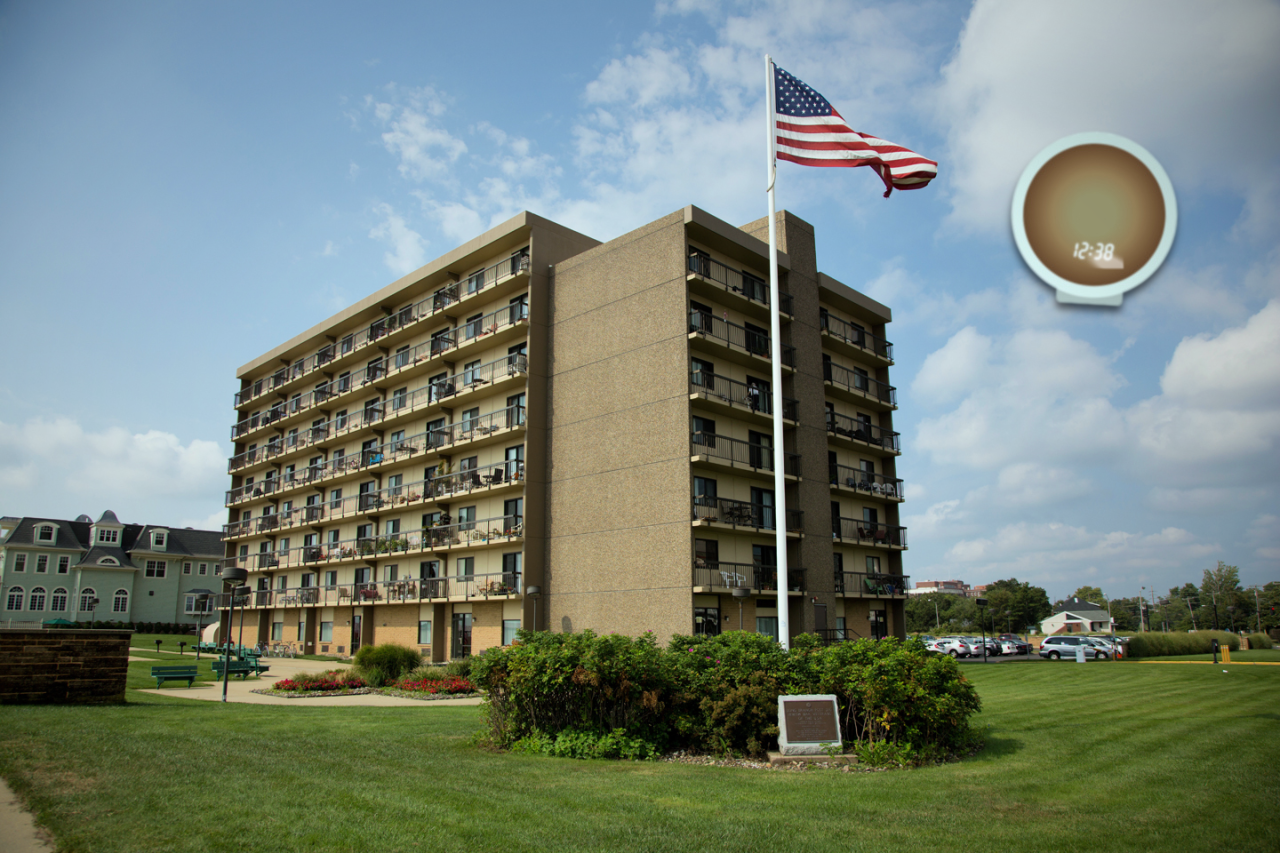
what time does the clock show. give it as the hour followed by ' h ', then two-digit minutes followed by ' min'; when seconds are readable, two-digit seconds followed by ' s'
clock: 12 h 38 min
